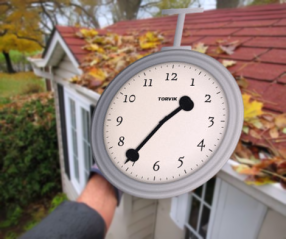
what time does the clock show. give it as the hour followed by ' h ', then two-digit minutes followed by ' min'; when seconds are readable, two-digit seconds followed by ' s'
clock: 1 h 36 min
